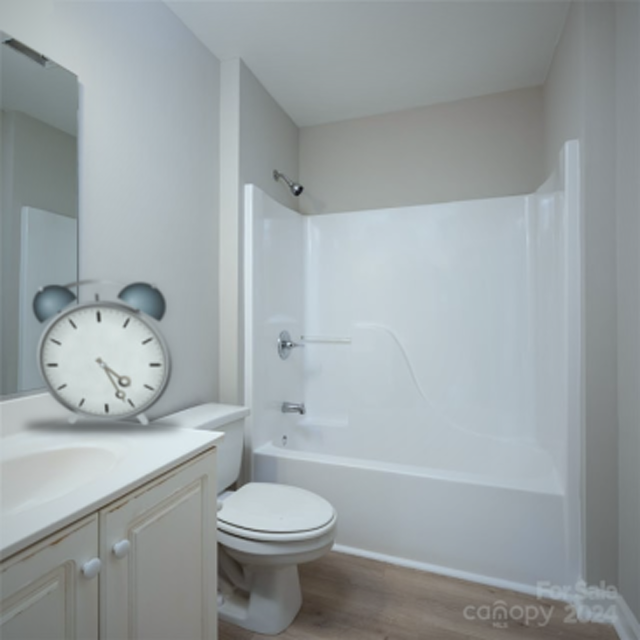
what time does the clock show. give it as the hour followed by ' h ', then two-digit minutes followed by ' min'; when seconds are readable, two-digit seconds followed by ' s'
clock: 4 h 26 min
